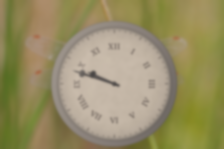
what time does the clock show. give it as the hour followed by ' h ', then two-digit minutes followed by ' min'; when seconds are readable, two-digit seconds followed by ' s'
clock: 9 h 48 min
